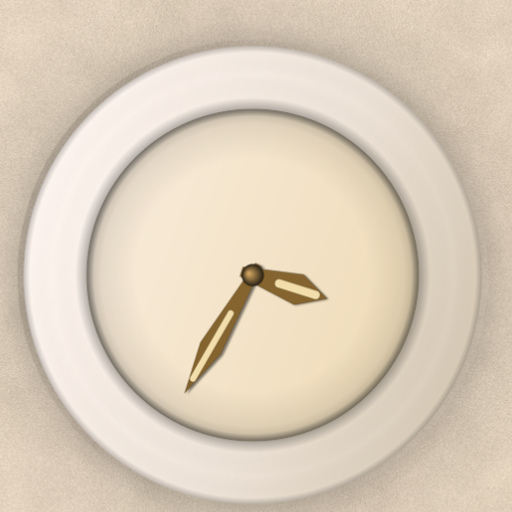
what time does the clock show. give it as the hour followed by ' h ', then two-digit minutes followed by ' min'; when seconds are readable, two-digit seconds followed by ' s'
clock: 3 h 35 min
